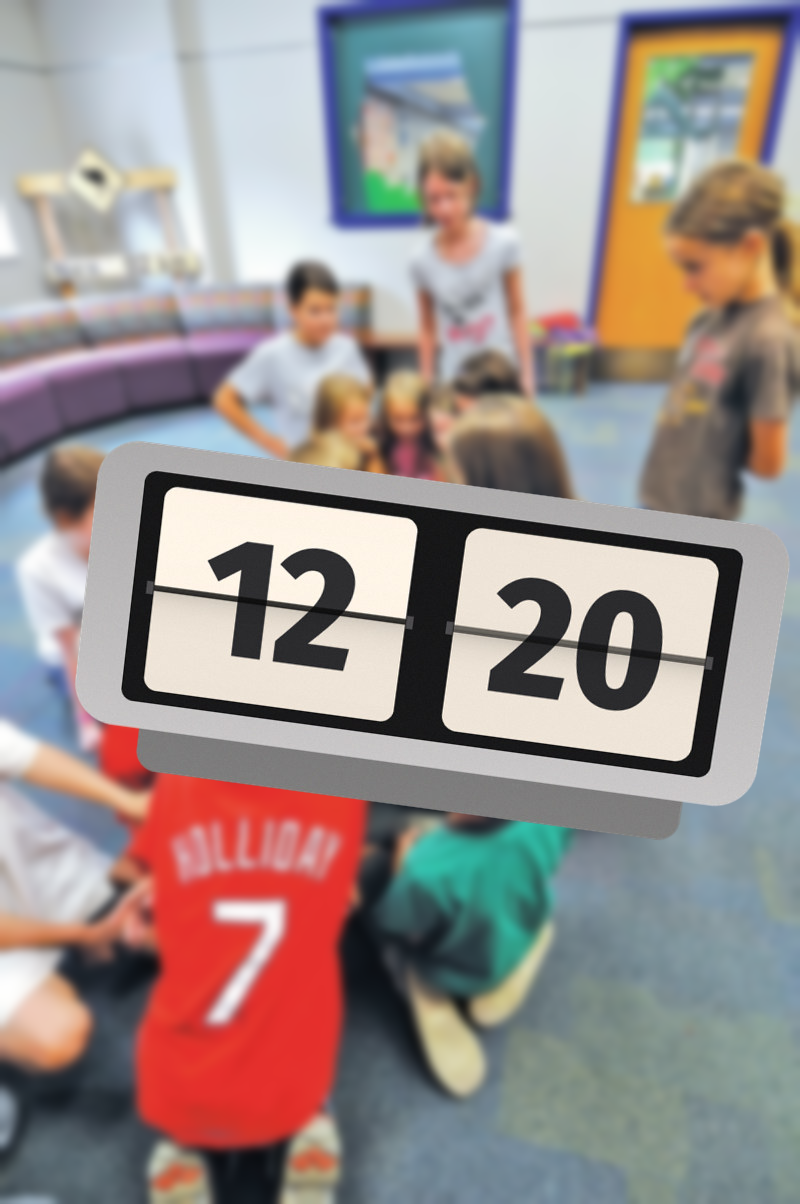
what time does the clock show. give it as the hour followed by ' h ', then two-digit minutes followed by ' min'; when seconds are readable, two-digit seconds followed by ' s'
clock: 12 h 20 min
